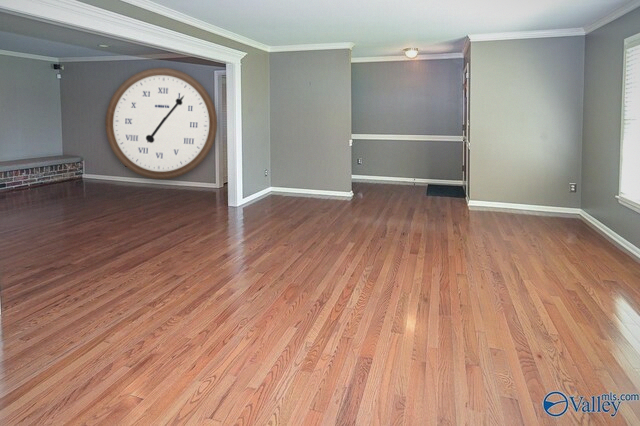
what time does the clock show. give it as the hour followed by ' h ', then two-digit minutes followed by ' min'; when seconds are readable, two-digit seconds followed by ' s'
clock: 7 h 06 min
